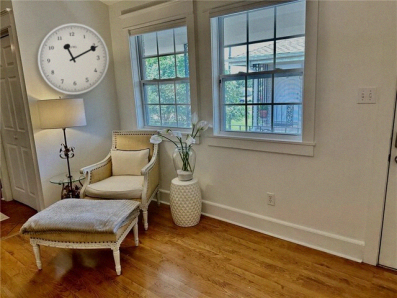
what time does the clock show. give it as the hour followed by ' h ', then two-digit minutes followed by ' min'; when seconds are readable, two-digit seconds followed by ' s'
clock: 11 h 11 min
